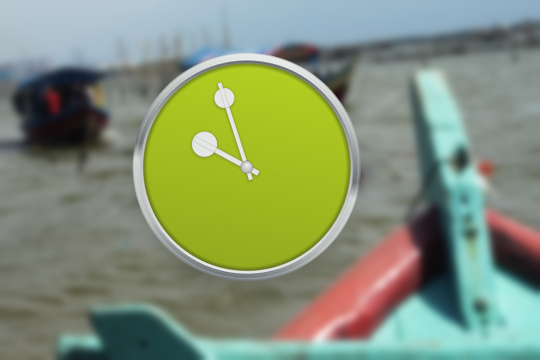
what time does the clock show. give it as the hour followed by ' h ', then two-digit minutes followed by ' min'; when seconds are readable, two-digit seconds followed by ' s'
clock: 9 h 57 min
